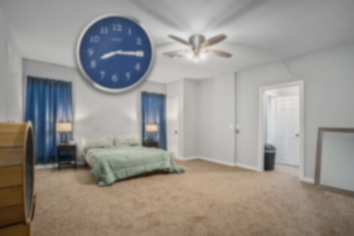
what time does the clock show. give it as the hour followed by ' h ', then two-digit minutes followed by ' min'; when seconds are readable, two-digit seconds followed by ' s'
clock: 8 h 15 min
